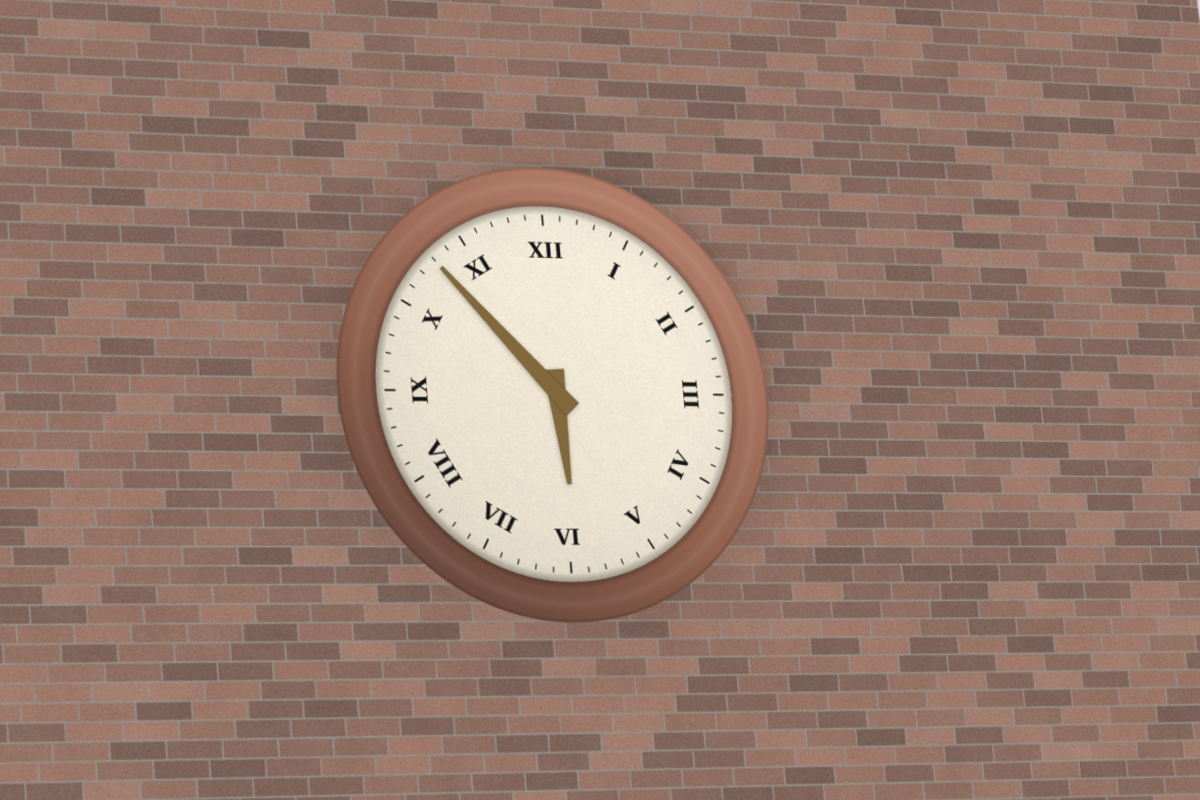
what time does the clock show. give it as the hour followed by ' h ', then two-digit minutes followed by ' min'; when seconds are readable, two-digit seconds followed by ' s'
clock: 5 h 53 min
